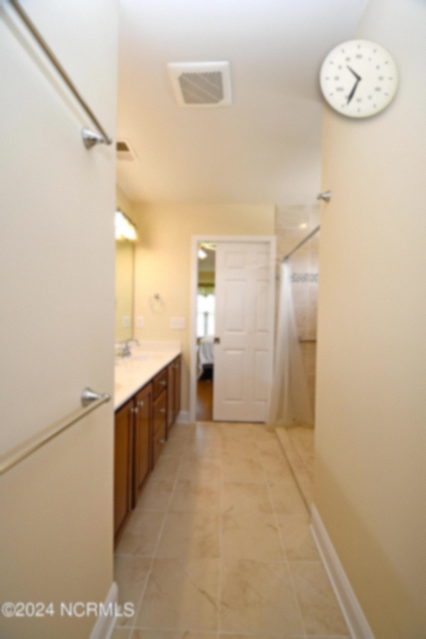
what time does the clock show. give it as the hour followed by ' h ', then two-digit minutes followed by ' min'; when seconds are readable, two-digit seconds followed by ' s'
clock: 10 h 34 min
